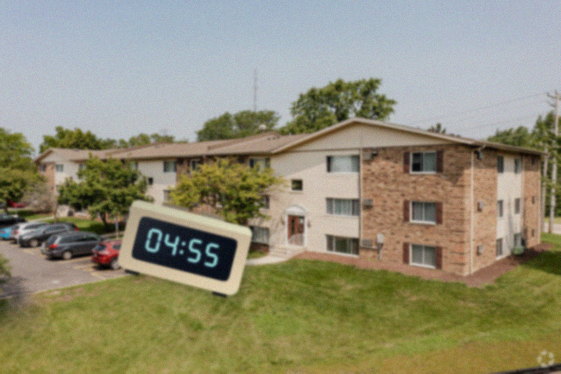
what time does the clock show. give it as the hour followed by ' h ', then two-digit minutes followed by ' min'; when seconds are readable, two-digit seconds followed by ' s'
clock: 4 h 55 min
